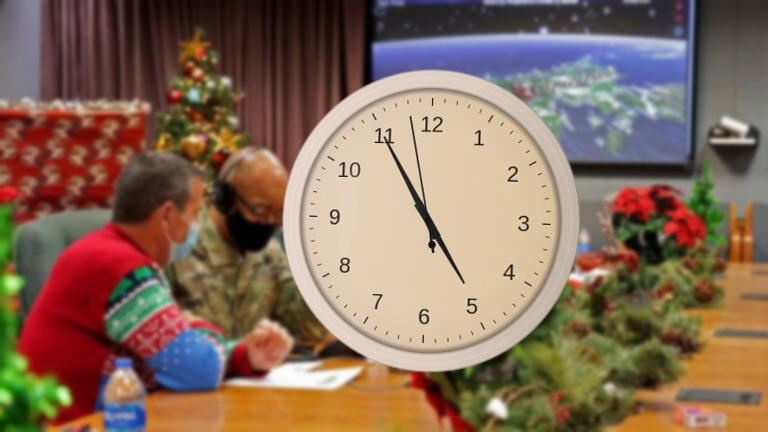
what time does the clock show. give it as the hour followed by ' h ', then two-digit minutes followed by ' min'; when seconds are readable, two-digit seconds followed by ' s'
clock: 4 h 54 min 58 s
